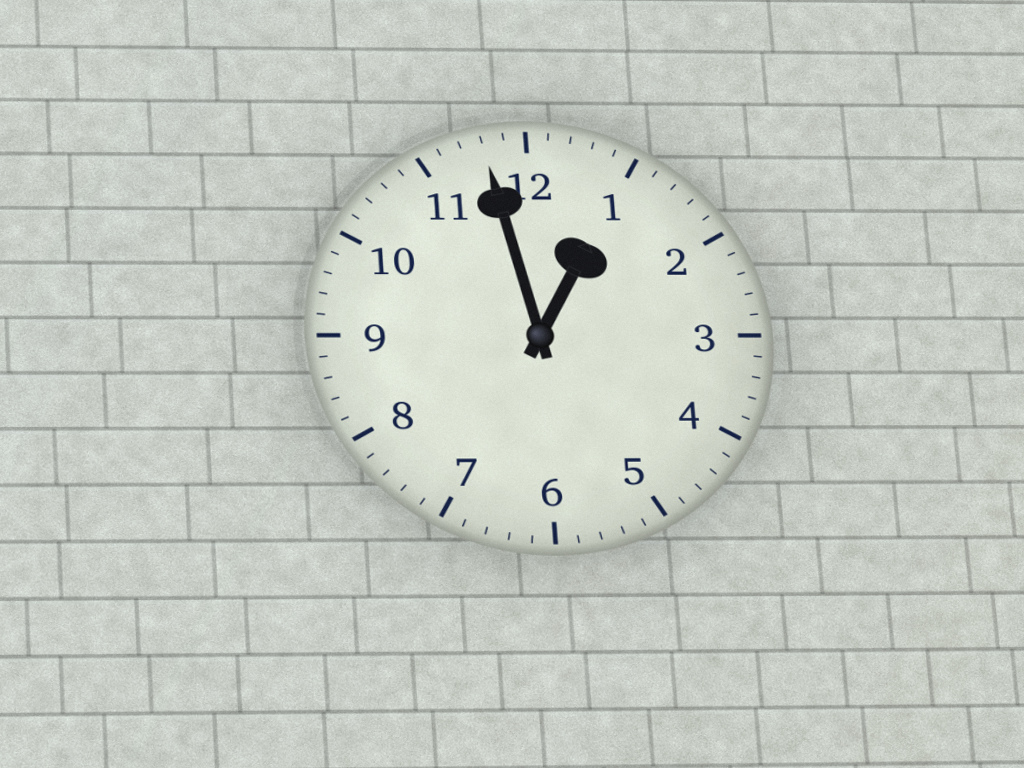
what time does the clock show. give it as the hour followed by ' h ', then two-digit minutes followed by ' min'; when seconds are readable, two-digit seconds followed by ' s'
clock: 12 h 58 min
